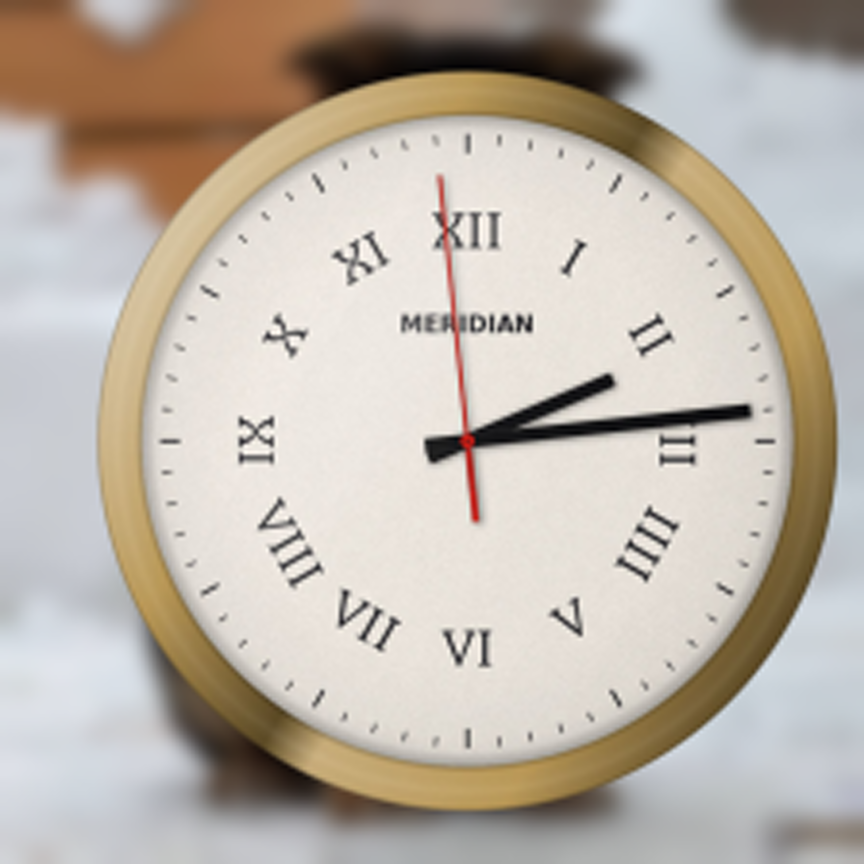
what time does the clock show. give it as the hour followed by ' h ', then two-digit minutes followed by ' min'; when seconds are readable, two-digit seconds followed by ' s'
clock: 2 h 13 min 59 s
